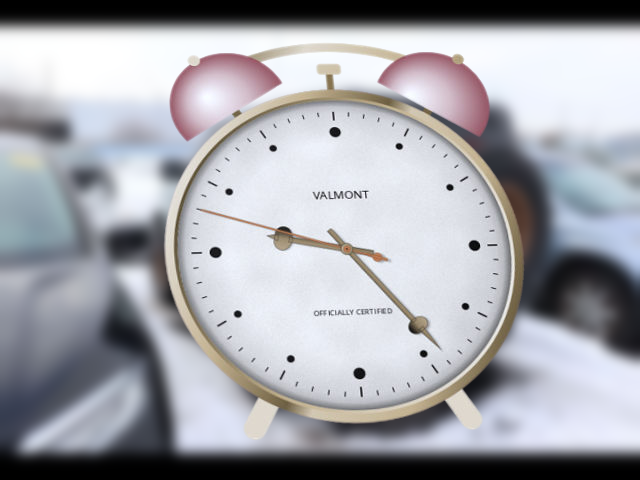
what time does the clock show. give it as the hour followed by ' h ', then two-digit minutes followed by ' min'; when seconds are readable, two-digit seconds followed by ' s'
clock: 9 h 23 min 48 s
